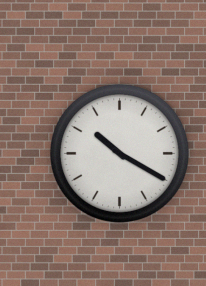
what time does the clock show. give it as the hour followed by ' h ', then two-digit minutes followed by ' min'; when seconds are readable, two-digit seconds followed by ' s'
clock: 10 h 20 min
